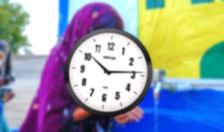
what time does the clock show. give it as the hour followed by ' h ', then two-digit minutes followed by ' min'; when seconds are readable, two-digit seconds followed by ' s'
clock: 10 h 14 min
